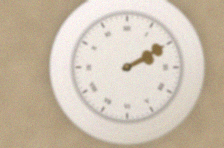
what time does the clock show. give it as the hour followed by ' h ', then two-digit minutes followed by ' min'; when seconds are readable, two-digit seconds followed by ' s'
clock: 2 h 10 min
